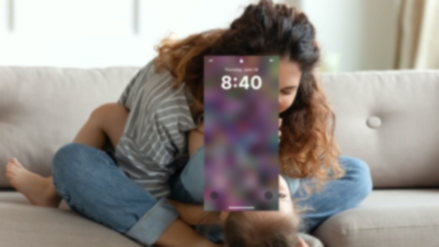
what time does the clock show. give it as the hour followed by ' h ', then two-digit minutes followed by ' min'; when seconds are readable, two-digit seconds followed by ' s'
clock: 8 h 40 min
